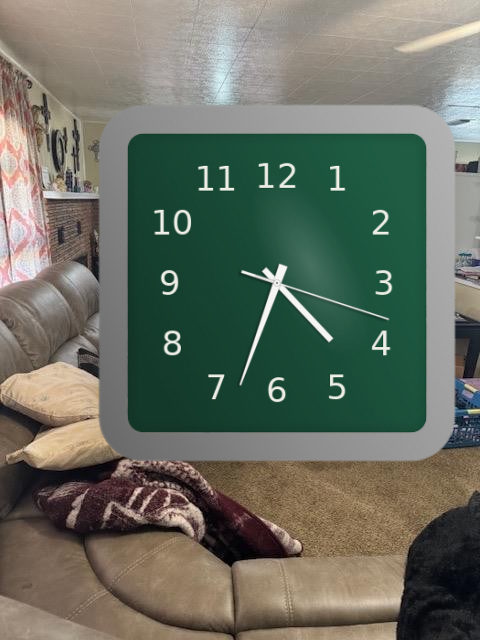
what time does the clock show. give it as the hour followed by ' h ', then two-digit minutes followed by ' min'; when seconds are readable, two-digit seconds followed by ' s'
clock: 4 h 33 min 18 s
